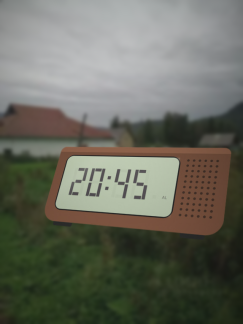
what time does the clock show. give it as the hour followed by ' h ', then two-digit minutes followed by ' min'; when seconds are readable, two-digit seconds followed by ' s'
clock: 20 h 45 min
